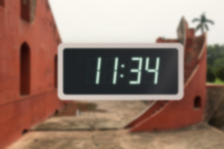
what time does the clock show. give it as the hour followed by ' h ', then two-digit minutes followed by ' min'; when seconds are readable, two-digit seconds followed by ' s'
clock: 11 h 34 min
